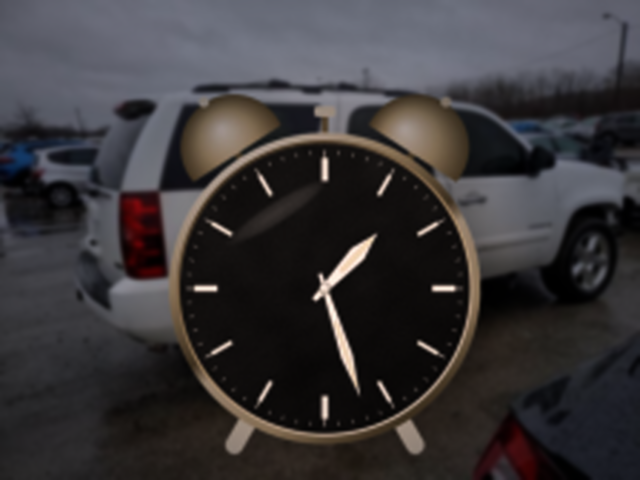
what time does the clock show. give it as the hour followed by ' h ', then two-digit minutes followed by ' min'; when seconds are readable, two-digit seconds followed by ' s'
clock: 1 h 27 min
